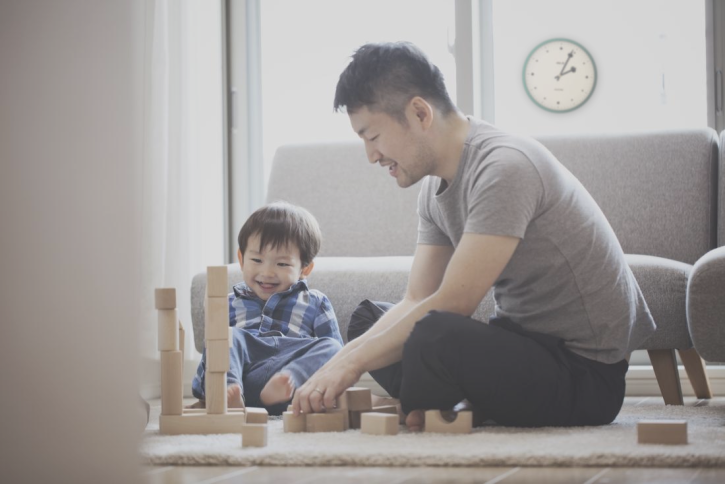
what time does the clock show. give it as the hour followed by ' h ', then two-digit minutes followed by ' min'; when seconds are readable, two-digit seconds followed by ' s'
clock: 2 h 04 min
